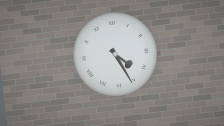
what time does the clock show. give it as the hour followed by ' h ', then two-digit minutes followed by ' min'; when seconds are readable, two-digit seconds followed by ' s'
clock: 4 h 26 min
